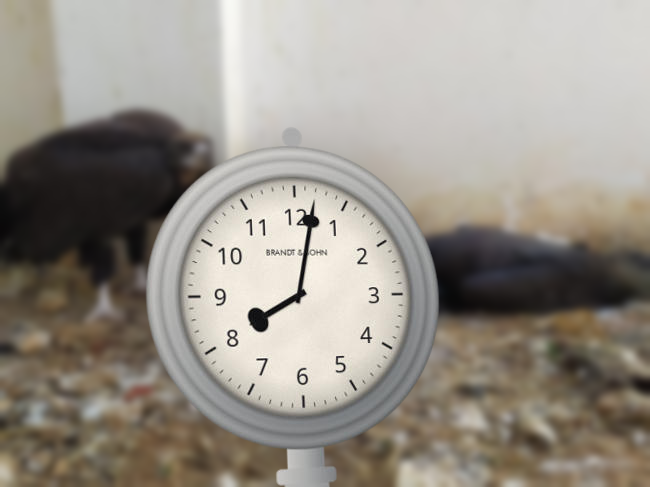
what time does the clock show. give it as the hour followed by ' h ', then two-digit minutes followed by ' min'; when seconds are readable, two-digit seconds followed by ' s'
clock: 8 h 02 min
